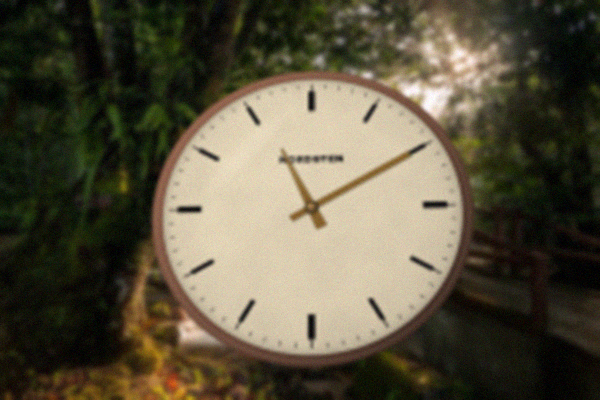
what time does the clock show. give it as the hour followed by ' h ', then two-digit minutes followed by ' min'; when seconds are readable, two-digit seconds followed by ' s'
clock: 11 h 10 min
